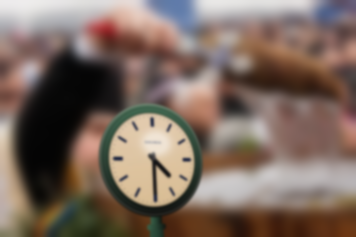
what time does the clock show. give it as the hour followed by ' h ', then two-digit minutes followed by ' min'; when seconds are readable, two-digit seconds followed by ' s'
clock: 4 h 30 min
